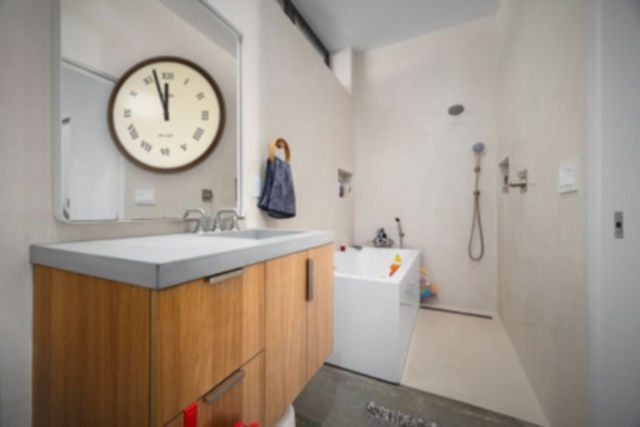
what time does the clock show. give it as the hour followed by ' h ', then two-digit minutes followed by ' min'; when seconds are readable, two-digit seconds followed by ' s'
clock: 11 h 57 min
